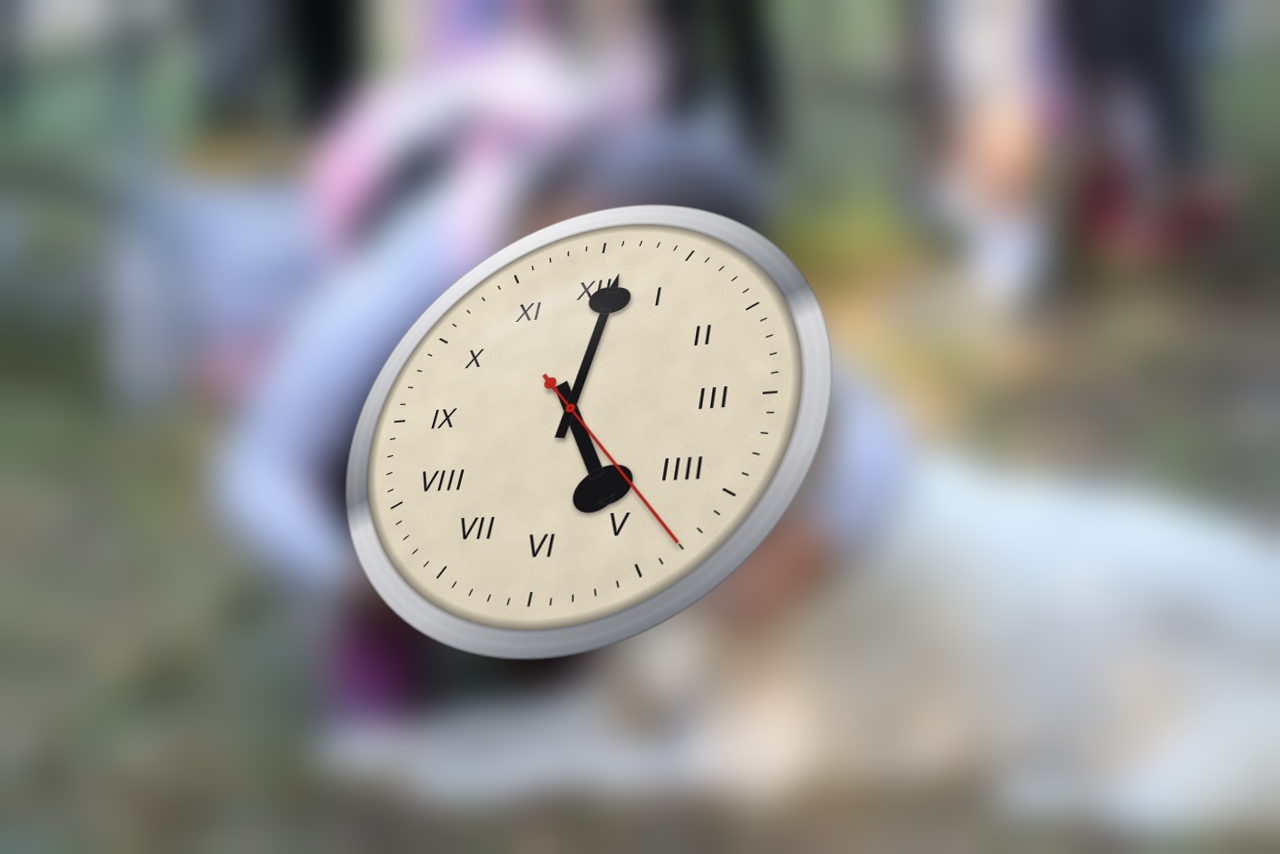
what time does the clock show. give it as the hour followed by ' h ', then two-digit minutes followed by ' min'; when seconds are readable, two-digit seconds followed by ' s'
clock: 5 h 01 min 23 s
